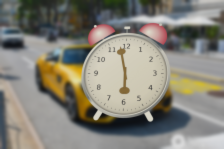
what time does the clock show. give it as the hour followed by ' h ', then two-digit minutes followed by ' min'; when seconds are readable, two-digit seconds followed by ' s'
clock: 5 h 58 min
